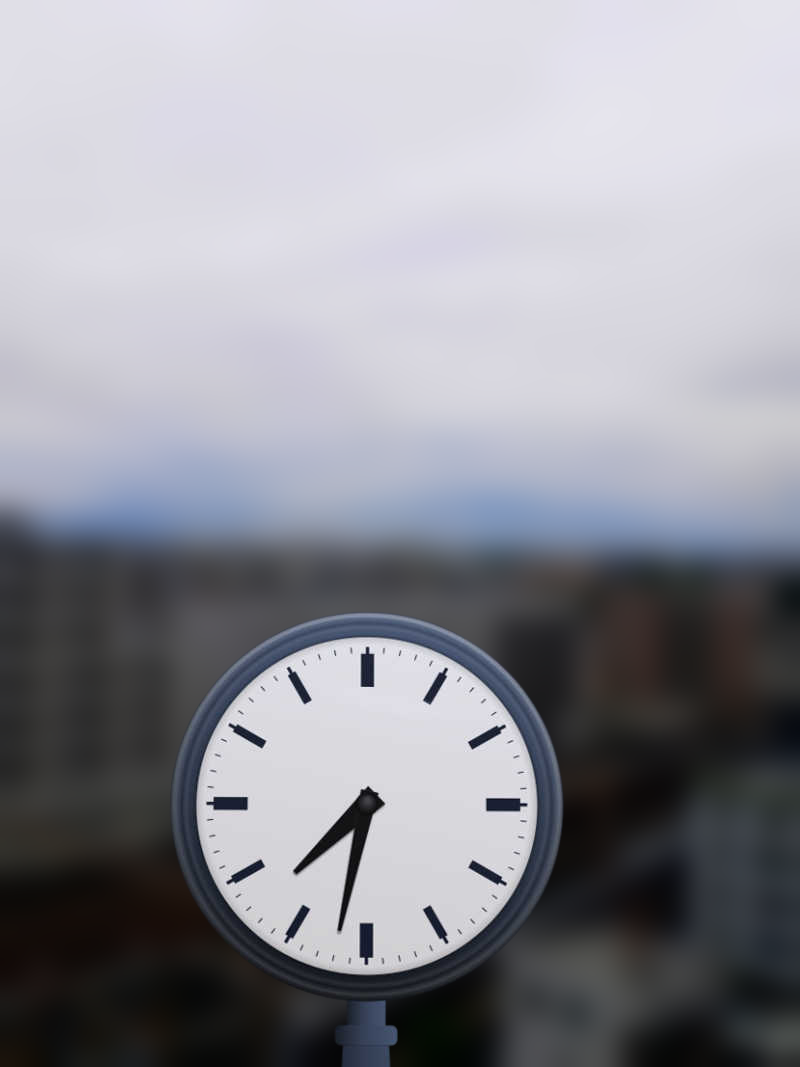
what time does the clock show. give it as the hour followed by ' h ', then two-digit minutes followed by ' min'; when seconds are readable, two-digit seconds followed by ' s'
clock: 7 h 32 min
